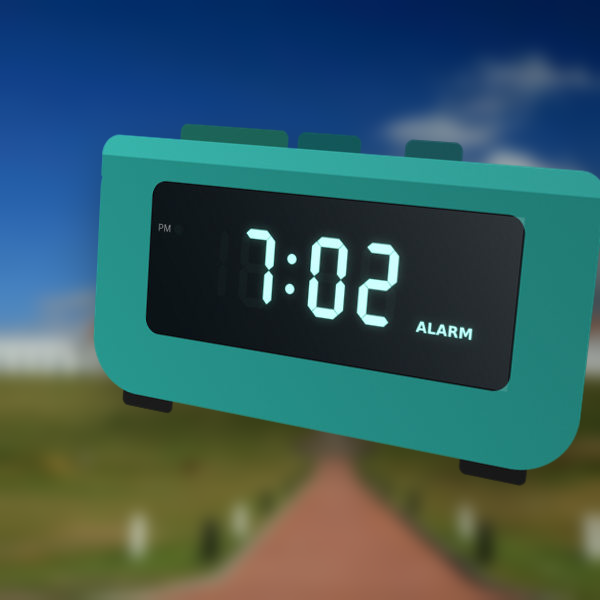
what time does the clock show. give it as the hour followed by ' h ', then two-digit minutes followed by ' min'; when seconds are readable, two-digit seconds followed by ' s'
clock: 7 h 02 min
